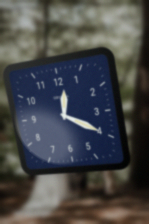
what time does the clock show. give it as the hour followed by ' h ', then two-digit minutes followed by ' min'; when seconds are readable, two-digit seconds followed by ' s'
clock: 12 h 20 min
